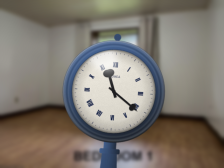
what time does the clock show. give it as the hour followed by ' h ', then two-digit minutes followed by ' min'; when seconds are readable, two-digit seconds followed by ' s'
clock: 11 h 21 min
